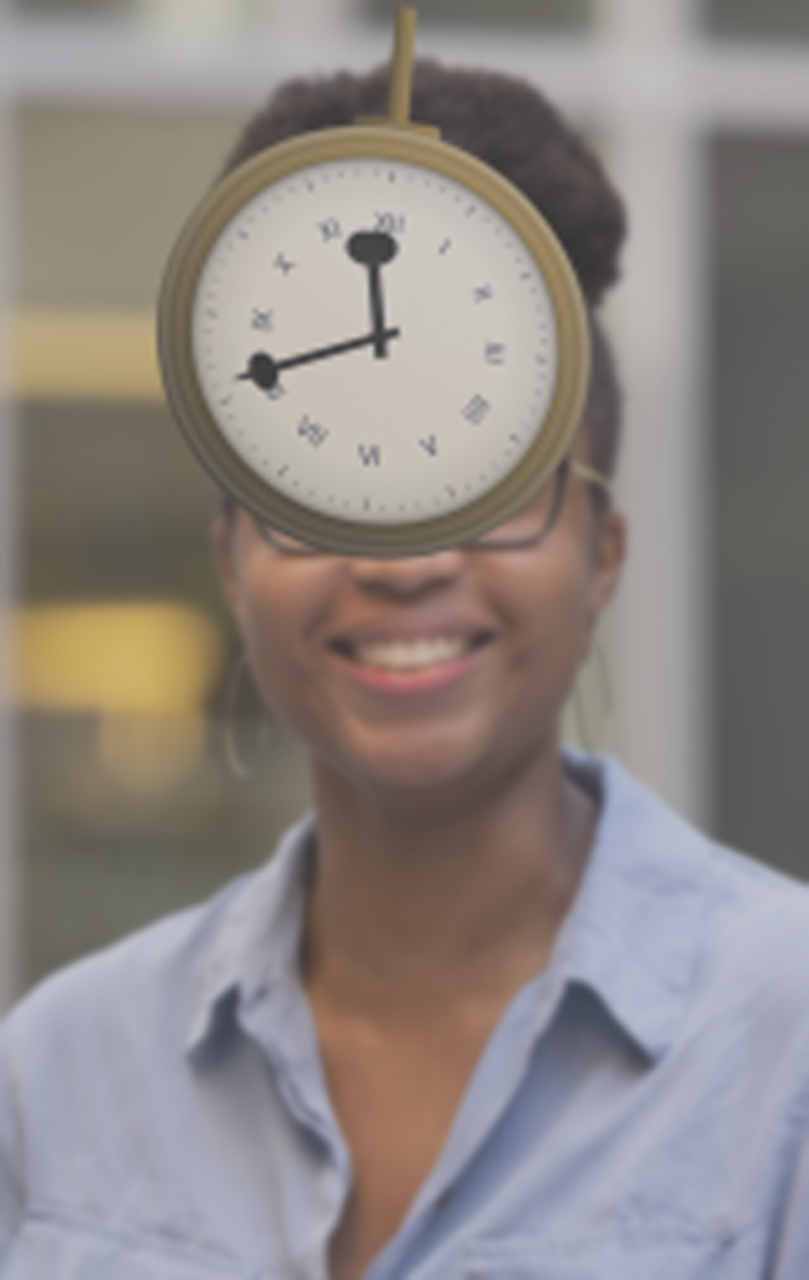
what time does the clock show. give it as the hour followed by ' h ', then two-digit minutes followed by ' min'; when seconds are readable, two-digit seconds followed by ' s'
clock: 11 h 41 min
